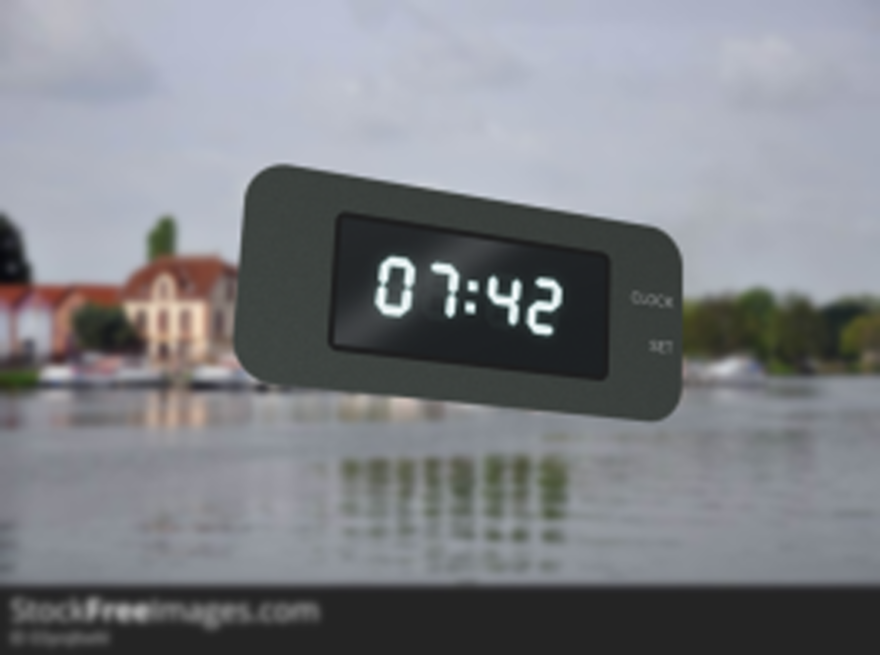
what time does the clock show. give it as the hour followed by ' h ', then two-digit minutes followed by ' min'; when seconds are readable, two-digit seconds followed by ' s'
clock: 7 h 42 min
